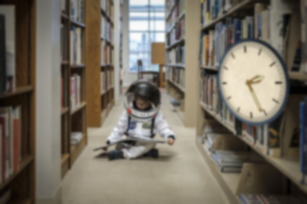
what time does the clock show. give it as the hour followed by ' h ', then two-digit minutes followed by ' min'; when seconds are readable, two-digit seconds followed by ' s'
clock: 2 h 26 min
